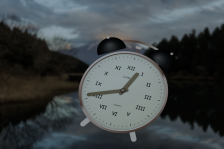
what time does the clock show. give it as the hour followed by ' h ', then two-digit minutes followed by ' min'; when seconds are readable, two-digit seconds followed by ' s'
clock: 12 h 41 min
